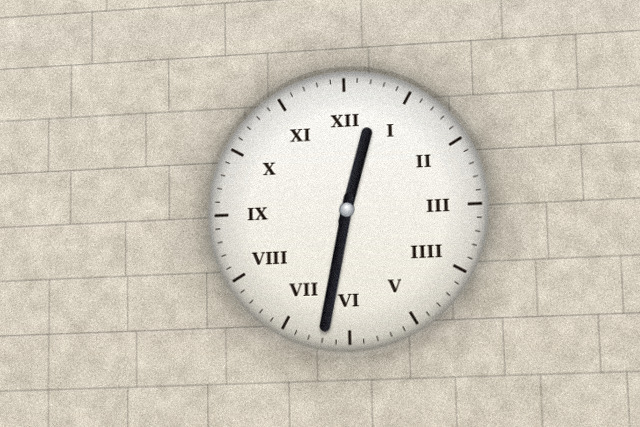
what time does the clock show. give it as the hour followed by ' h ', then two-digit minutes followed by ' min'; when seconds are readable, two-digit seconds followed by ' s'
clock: 12 h 32 min
